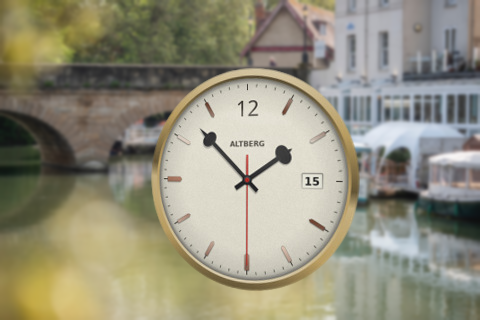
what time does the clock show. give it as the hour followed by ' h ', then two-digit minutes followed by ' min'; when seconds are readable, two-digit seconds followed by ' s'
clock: 1 h 52 min 30 s
